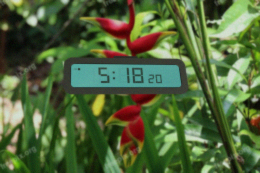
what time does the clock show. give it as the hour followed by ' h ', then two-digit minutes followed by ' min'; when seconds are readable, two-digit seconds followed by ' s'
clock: 5 h 18 min 20 s
